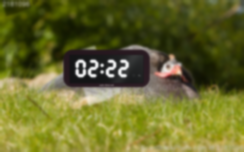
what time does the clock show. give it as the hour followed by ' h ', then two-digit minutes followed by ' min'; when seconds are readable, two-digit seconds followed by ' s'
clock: 2 h 22 min
